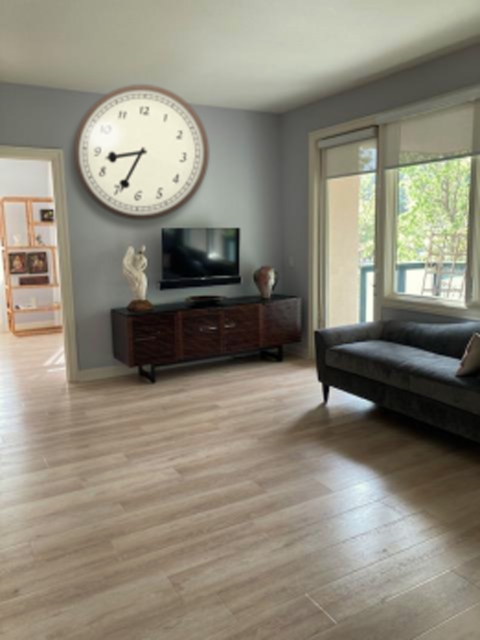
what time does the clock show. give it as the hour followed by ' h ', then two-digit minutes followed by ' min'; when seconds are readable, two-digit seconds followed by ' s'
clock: 8 h 34 min
